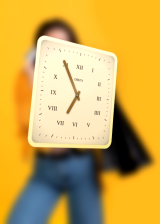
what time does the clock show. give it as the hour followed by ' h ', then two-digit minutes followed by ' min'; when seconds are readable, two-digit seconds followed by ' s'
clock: 6 h 55 min
